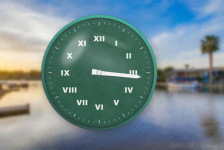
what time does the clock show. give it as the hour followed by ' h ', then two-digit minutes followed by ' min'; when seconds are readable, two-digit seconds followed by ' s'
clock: 3 h 16 min
